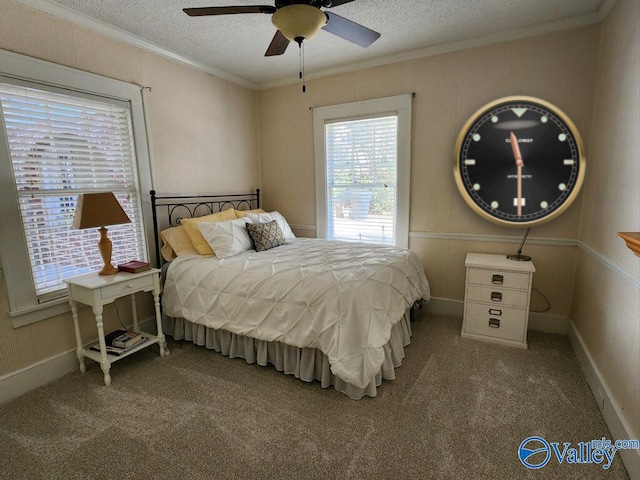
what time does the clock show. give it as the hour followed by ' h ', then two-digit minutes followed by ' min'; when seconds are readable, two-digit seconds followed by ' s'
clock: 11 h 30 min
